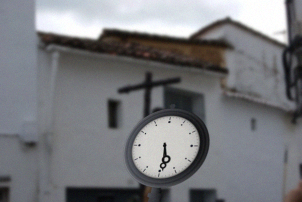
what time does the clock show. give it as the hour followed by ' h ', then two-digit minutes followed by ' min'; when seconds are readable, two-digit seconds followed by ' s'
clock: 5 h 29 min
